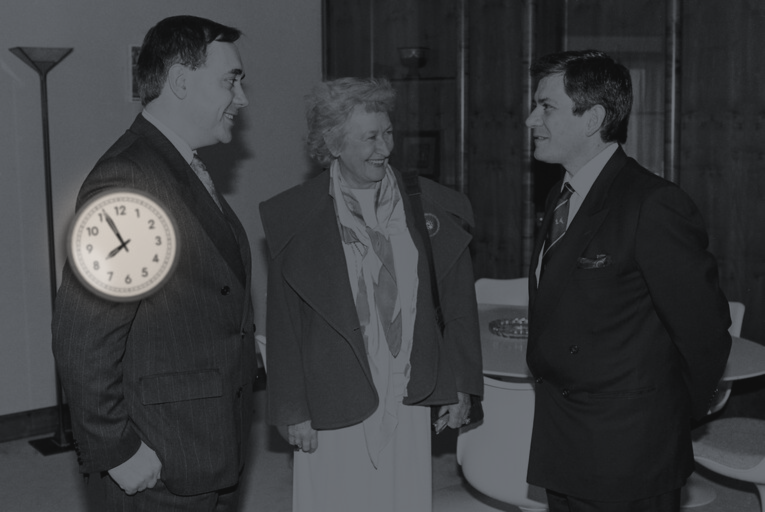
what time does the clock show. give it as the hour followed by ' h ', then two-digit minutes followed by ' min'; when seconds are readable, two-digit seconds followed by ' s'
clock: 7 h 56 min
